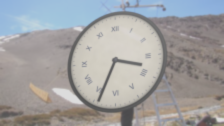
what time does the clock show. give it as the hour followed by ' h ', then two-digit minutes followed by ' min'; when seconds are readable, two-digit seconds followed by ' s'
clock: 3 h 34 min
